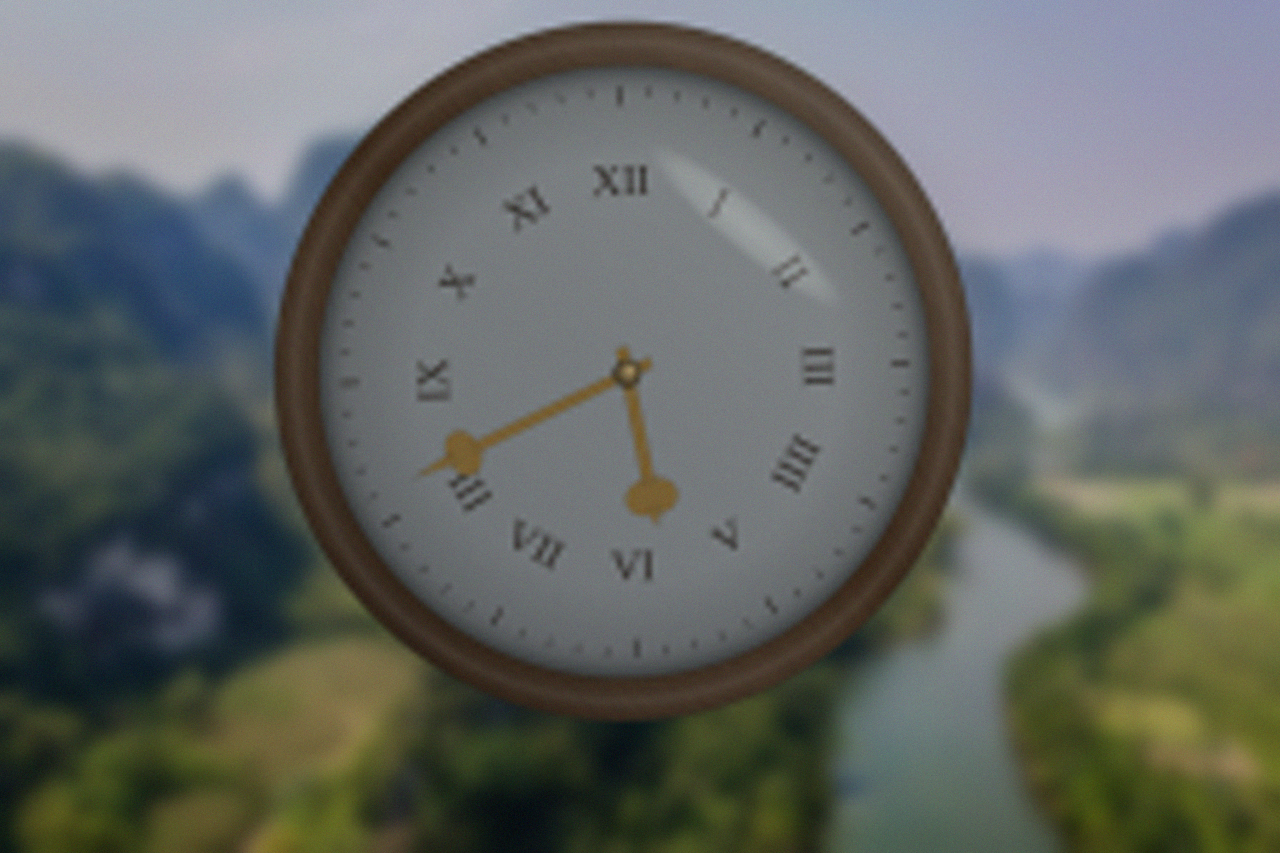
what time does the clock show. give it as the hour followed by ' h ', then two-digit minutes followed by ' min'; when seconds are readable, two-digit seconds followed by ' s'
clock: 5 h 41 min
